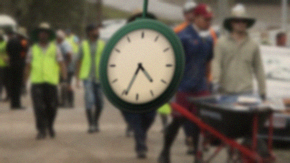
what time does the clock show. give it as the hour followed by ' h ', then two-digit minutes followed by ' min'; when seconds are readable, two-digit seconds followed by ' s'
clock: 4 h 34 min
